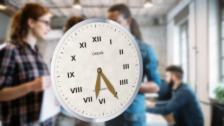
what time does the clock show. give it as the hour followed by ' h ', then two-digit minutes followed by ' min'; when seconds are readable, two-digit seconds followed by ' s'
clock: 6 h 25 min
